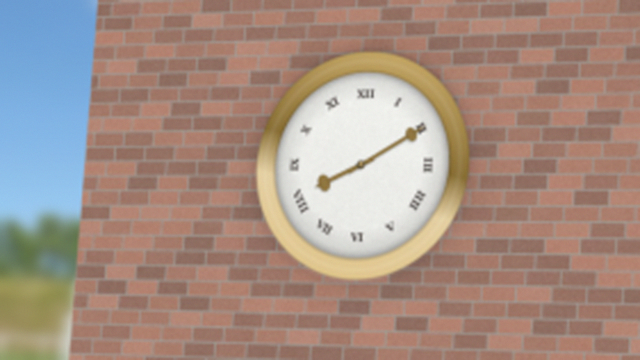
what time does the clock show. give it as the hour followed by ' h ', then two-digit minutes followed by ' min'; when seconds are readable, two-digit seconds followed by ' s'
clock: 8 h 10 min
